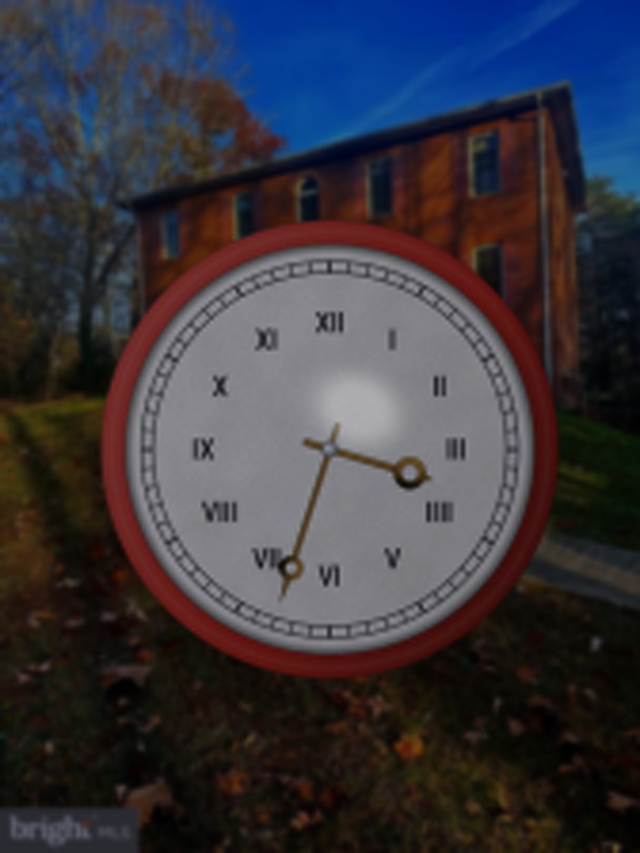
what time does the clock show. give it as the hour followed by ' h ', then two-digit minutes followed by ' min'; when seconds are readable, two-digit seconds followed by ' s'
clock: 3 h 33 min
